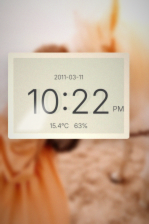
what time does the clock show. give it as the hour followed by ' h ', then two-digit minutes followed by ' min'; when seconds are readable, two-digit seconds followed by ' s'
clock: 10 h 22 min
